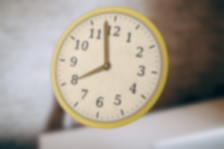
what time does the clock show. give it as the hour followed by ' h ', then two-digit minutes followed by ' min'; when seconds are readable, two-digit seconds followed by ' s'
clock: 7 h 58 min
